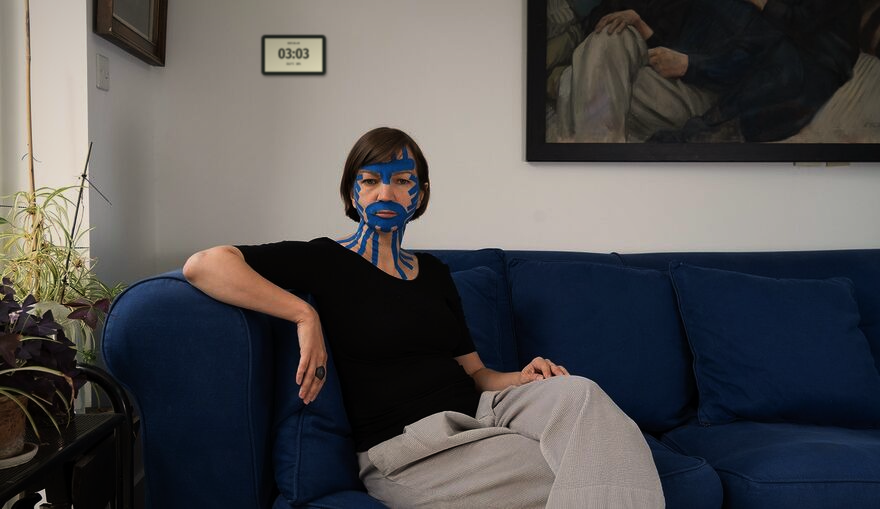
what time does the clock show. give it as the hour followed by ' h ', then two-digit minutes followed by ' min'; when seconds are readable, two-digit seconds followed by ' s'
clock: 3 h 03 min
